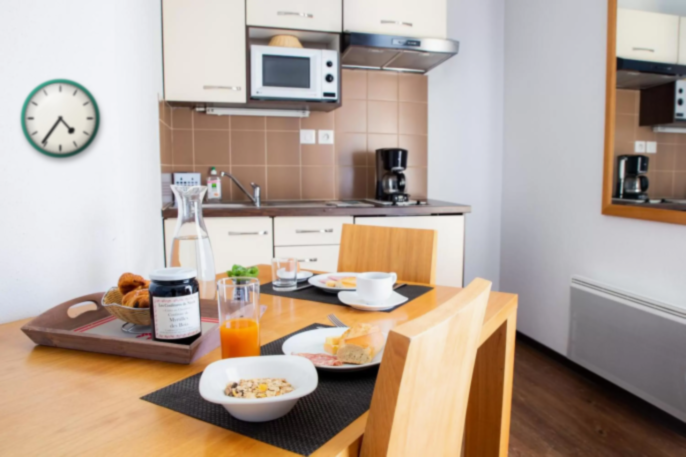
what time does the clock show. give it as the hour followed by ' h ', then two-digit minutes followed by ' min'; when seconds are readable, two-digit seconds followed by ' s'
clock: 4 h 36 min
